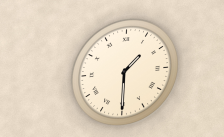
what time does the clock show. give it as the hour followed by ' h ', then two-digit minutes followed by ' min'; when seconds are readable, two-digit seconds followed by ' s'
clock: 1 h 30 min
